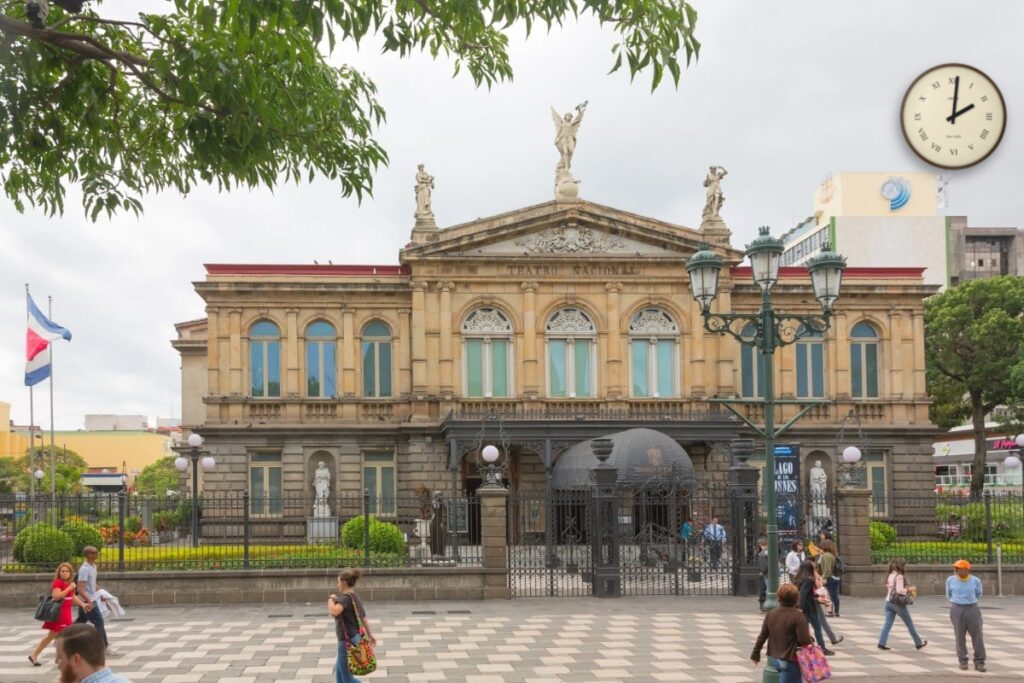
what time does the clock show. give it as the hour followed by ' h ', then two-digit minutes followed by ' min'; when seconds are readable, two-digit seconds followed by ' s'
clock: 2 h 01 min
